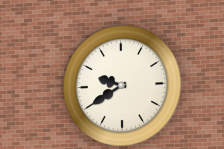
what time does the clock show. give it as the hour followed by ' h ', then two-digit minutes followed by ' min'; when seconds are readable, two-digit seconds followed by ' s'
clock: 9 h 40 min
